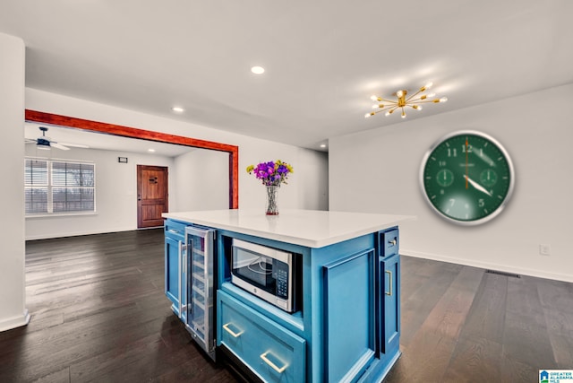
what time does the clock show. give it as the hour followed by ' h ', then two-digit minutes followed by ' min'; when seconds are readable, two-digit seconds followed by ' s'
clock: 4 h 21 min
